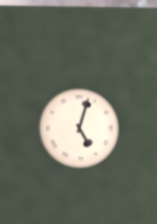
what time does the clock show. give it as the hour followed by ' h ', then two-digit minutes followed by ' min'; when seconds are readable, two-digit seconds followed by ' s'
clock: 5 h 03 min
